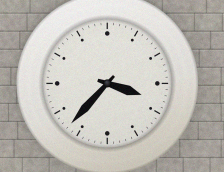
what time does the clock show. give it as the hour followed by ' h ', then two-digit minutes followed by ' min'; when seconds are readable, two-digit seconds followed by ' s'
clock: 3 h 37 min
